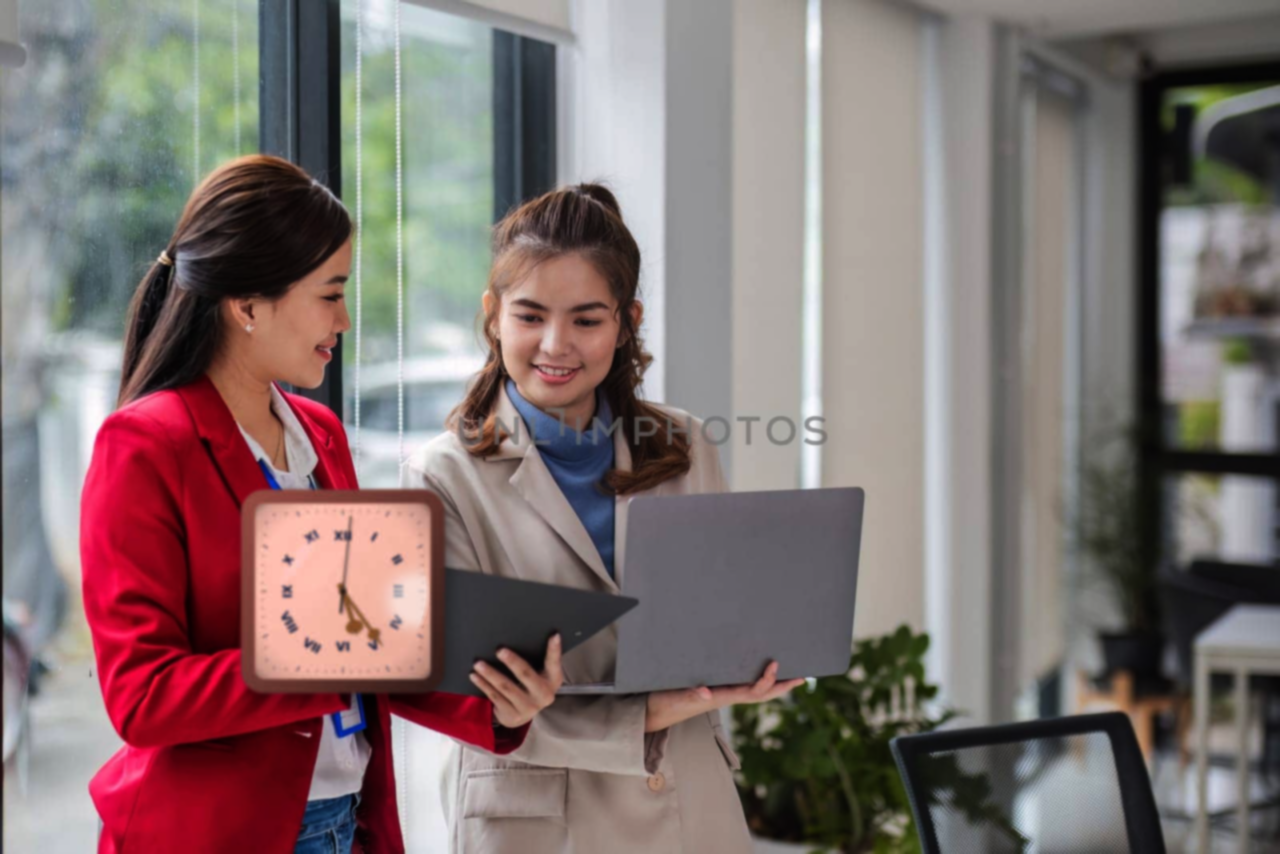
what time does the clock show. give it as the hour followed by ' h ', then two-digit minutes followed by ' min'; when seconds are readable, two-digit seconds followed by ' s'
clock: 5 h 24 min 01 s
